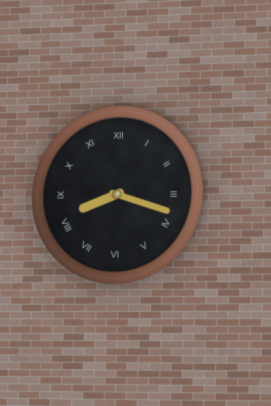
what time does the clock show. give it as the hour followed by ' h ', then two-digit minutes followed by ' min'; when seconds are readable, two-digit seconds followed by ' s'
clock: 8 h 18 min
